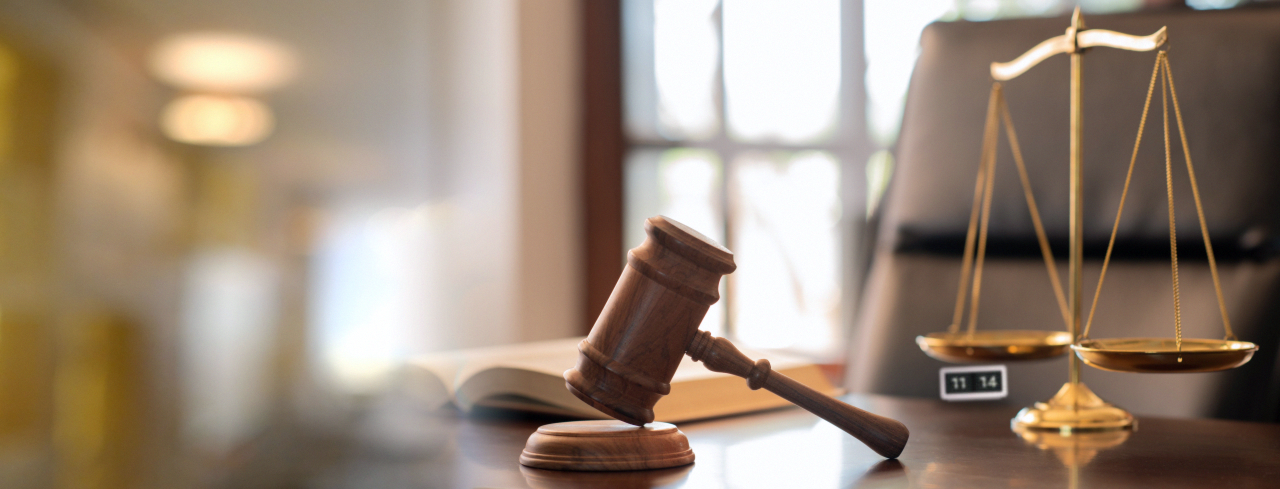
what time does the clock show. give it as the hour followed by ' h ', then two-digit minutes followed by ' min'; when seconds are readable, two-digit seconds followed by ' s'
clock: 11 h 14 min
